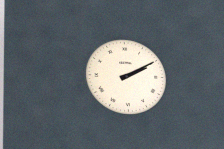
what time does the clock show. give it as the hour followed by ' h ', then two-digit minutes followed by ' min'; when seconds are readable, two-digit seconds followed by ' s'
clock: 2 h 10 min
